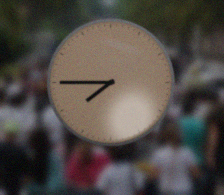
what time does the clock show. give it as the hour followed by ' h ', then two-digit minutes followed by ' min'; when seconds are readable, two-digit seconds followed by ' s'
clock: 7 h 45 min
